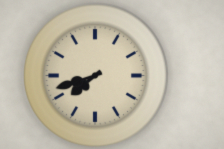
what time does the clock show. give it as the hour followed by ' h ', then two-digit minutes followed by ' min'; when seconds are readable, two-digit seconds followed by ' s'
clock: 7 h 42 min
